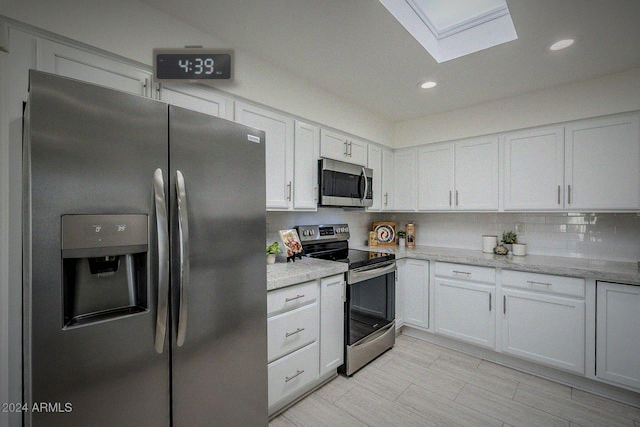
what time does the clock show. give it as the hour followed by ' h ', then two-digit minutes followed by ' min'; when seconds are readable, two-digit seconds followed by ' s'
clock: 4 h 39 min
